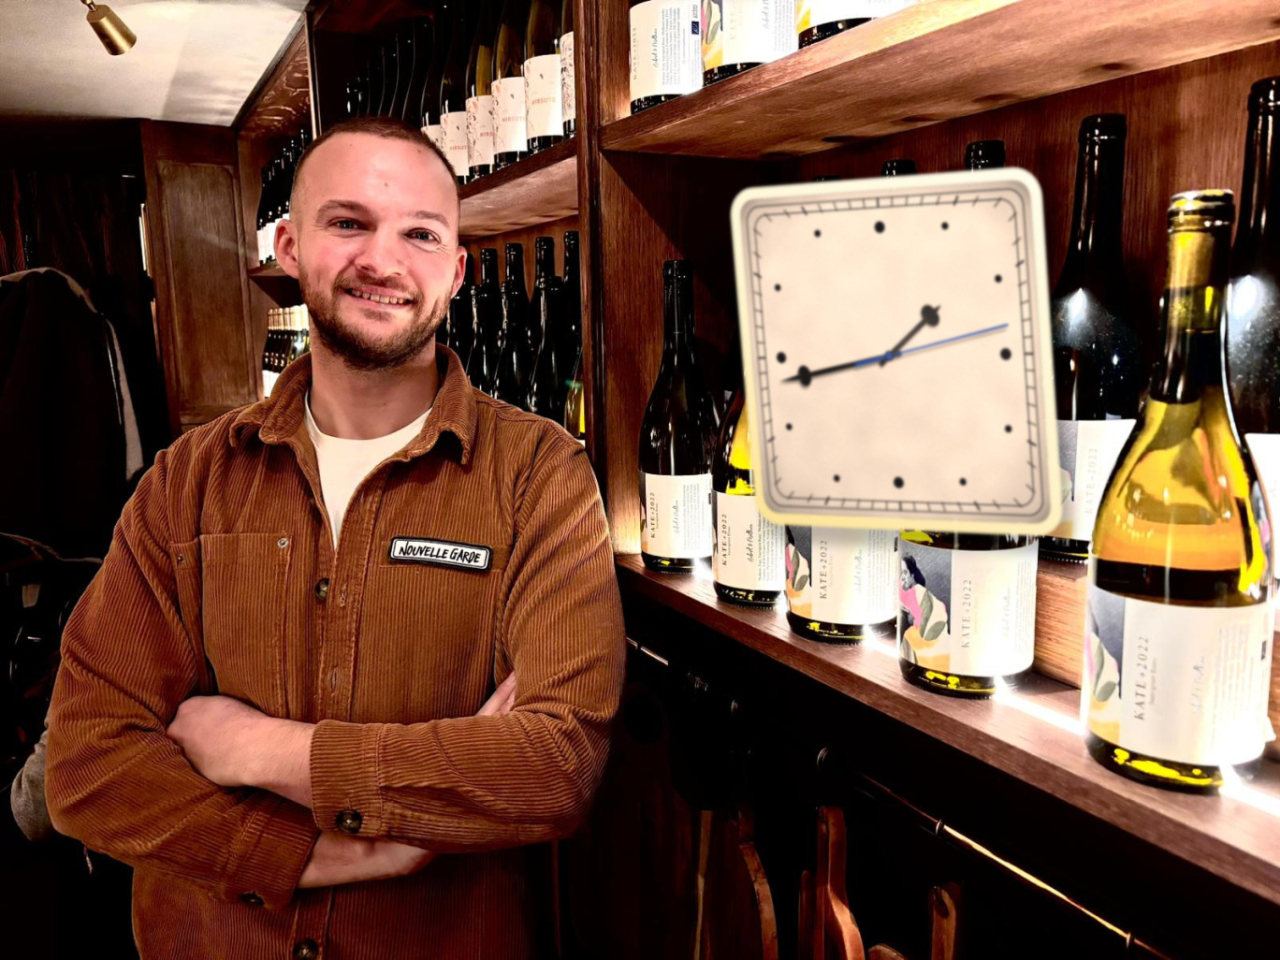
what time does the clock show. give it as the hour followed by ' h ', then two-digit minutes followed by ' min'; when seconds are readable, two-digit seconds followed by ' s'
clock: 1 h 43 min 13 s
